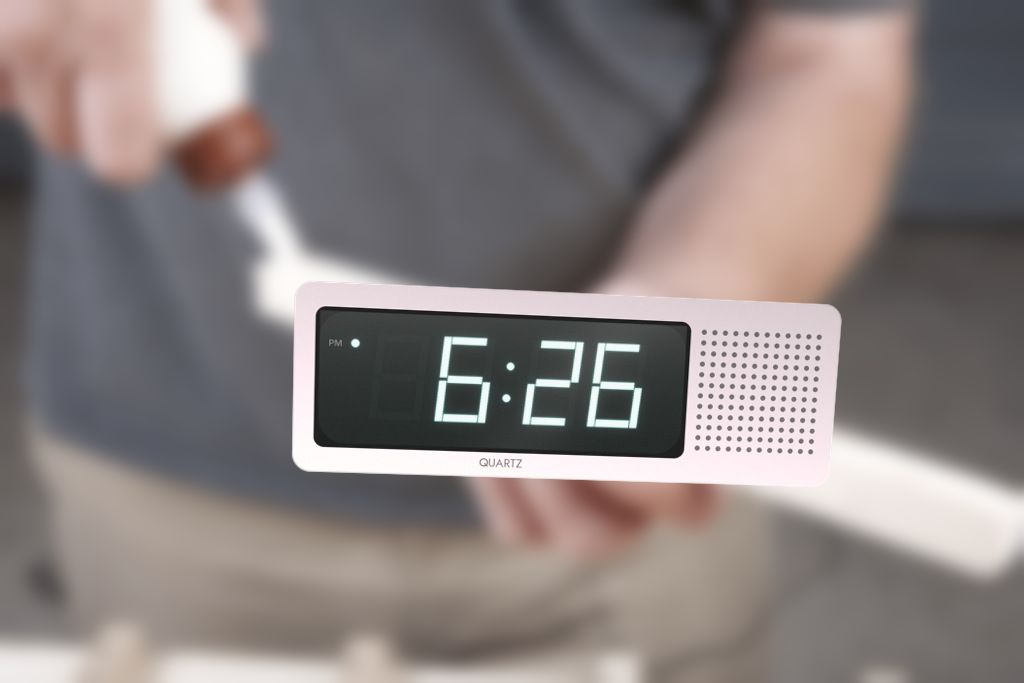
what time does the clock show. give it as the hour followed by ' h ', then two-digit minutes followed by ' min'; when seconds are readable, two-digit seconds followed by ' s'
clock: 6 h 26 min
